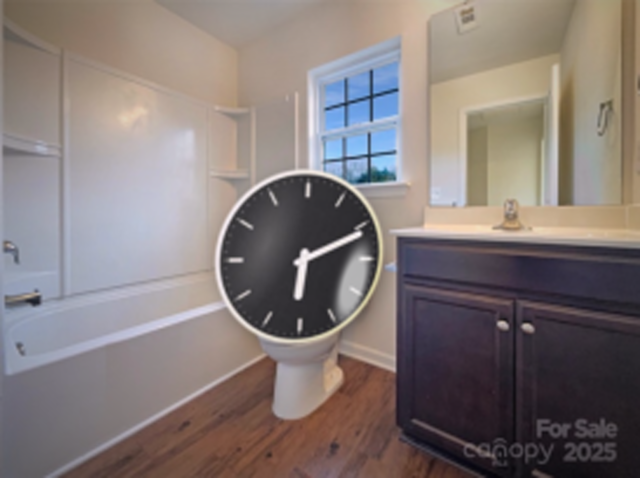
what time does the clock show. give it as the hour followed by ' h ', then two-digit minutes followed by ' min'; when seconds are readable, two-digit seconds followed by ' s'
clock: 6 h 11 min
